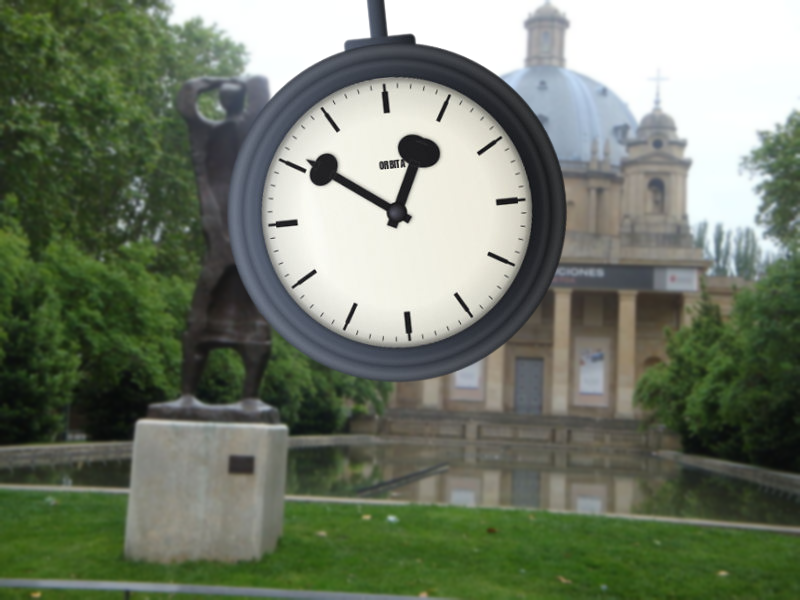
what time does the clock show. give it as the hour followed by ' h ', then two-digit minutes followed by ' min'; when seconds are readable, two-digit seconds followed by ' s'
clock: 12 h 51 min
